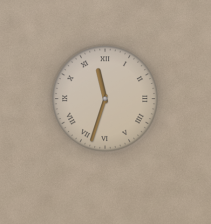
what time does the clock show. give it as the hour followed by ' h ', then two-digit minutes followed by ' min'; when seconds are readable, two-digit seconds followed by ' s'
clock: 11 h 33 min
